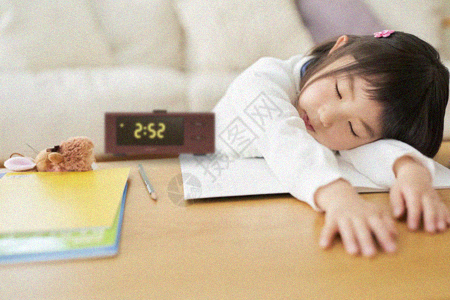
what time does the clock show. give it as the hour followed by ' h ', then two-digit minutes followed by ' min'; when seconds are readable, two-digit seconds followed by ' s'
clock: 2 h 52 min
